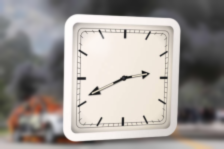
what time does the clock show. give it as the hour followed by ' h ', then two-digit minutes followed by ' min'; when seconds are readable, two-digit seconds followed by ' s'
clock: 2 h 41 min
